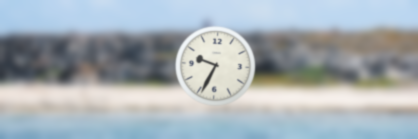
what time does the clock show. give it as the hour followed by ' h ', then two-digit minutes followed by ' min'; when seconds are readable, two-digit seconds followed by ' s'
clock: 9 h 34 min
